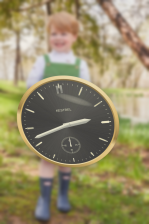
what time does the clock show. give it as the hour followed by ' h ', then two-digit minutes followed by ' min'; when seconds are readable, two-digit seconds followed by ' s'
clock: 2 h 42 min
